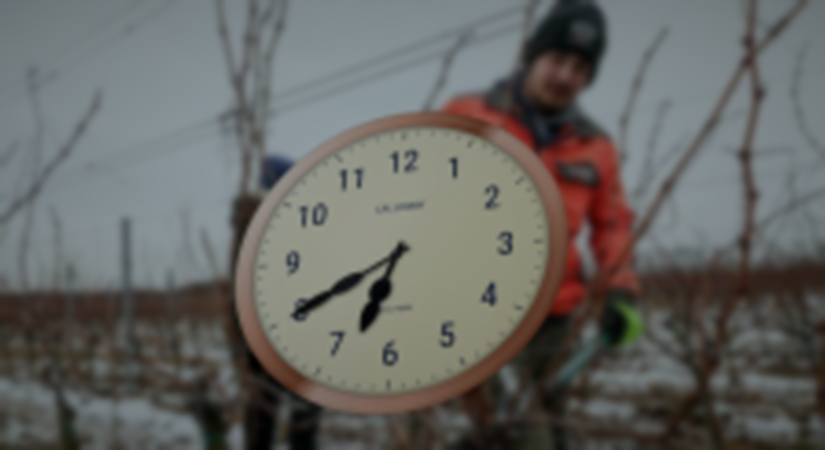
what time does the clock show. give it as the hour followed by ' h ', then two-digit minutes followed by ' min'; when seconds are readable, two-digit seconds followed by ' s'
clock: 6 h 40 min
